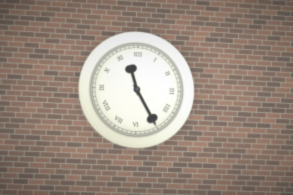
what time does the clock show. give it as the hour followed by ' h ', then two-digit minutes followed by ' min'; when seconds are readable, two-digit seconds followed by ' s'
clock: 11 h 25 min
